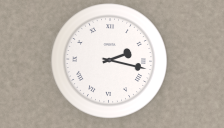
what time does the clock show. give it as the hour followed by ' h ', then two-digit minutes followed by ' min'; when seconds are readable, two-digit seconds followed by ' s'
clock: 2 h 17 min
